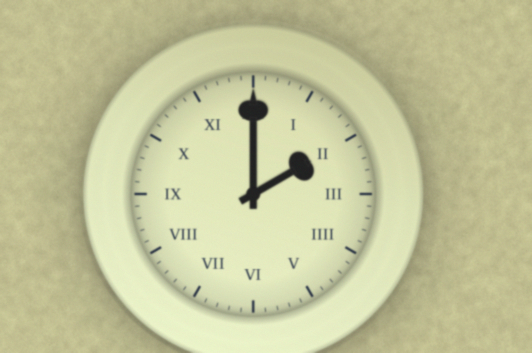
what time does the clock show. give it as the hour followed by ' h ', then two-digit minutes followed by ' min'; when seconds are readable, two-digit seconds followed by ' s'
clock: 2 h 00 min
